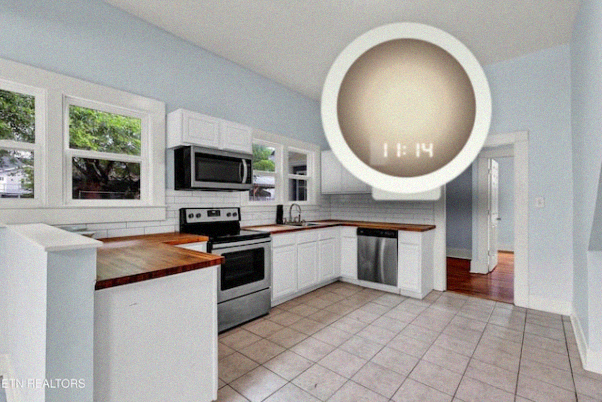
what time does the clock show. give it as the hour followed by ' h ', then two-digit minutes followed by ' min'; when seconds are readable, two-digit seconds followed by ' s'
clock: 11 h 14 min
